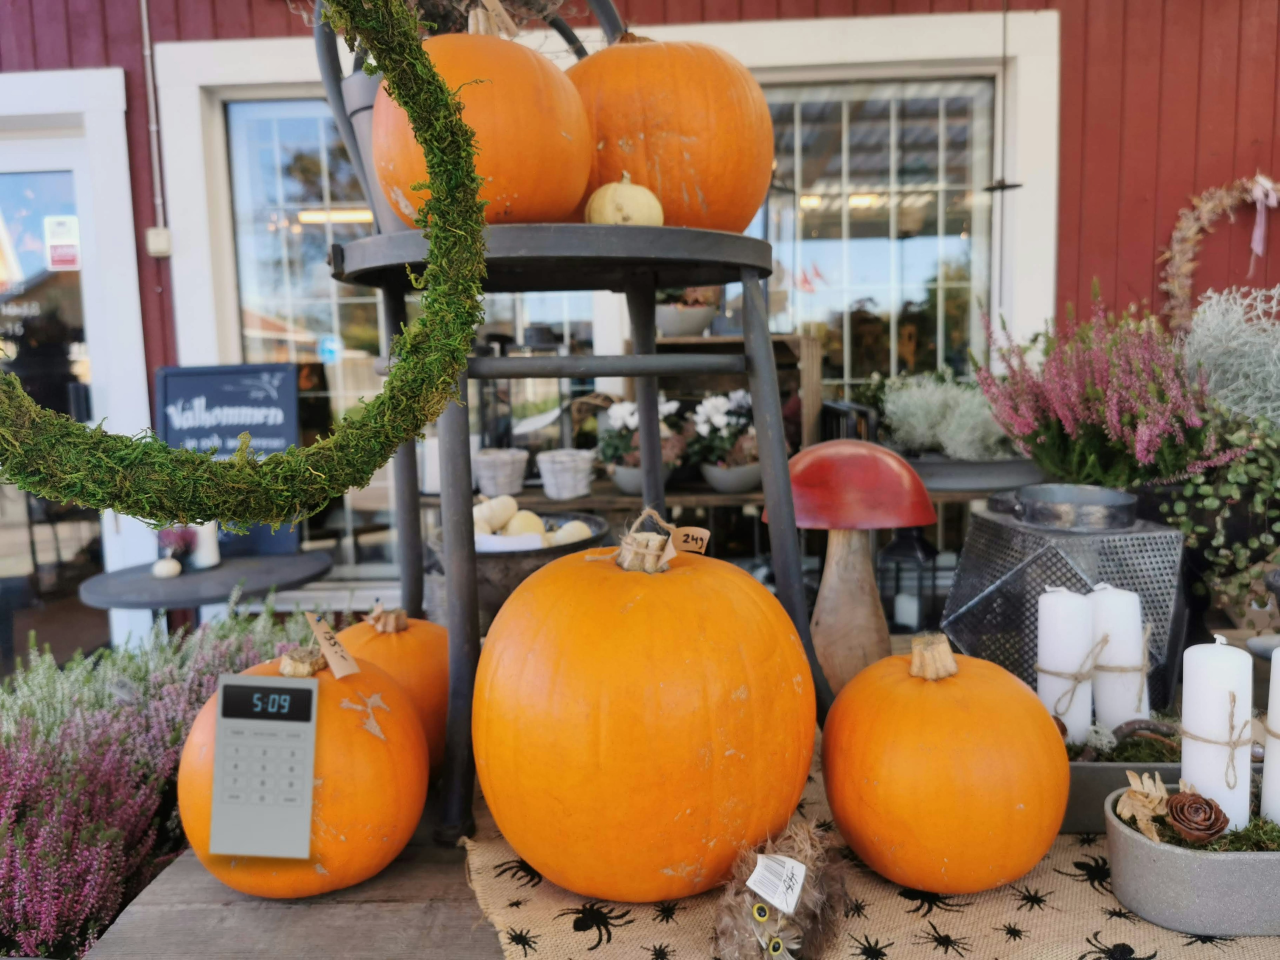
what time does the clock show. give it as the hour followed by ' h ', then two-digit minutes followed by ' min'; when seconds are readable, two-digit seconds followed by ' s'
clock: 5 h 09 min
